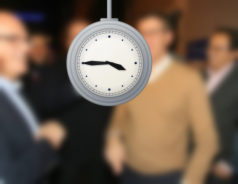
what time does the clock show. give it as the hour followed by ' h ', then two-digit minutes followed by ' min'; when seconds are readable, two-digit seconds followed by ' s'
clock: 3 h 45 min
